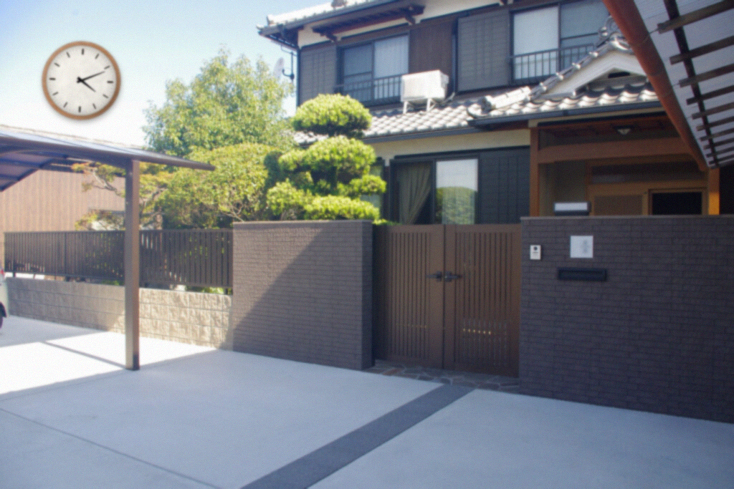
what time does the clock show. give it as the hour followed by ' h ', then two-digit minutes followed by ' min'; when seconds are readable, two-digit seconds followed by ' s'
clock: 4 h 11 min
